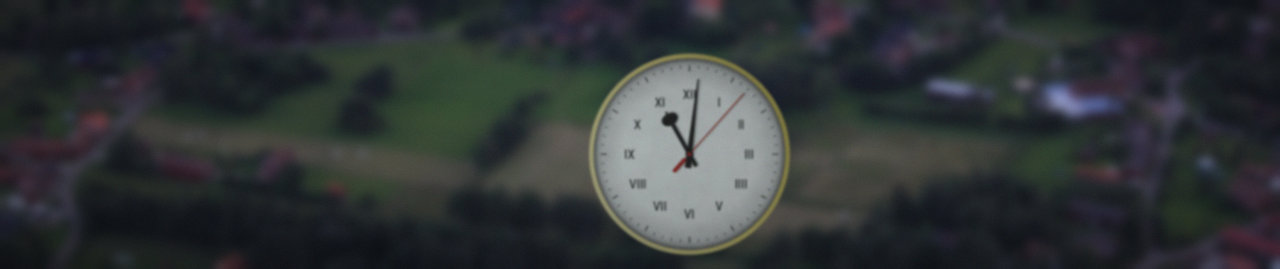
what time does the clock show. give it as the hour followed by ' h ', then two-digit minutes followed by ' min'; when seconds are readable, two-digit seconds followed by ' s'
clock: 11 h 01 min 07 s
